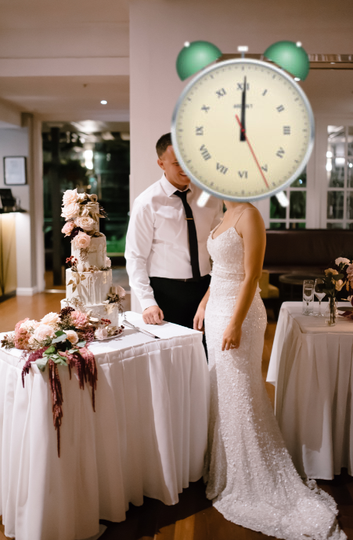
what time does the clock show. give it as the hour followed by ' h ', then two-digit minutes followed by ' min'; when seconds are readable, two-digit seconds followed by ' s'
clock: 12 h 00 min 26 s
